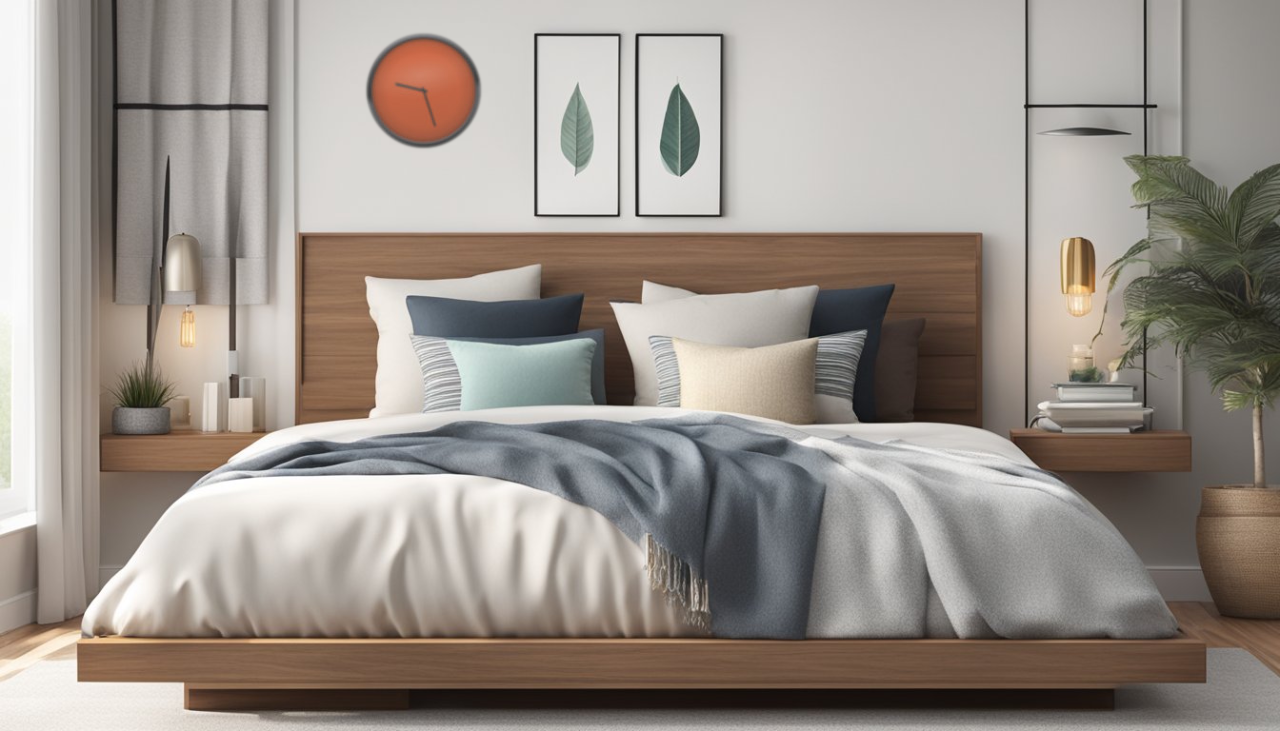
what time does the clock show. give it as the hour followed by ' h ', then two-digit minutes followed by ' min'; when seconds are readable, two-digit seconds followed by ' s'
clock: 9 h 27 min
